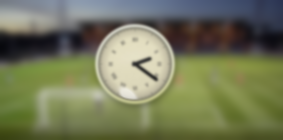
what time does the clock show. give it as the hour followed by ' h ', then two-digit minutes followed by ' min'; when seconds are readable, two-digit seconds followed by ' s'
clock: 2 h 21 min
